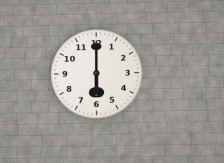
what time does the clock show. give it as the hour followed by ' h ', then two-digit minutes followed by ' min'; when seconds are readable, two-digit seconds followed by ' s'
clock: 6 h 00 min
